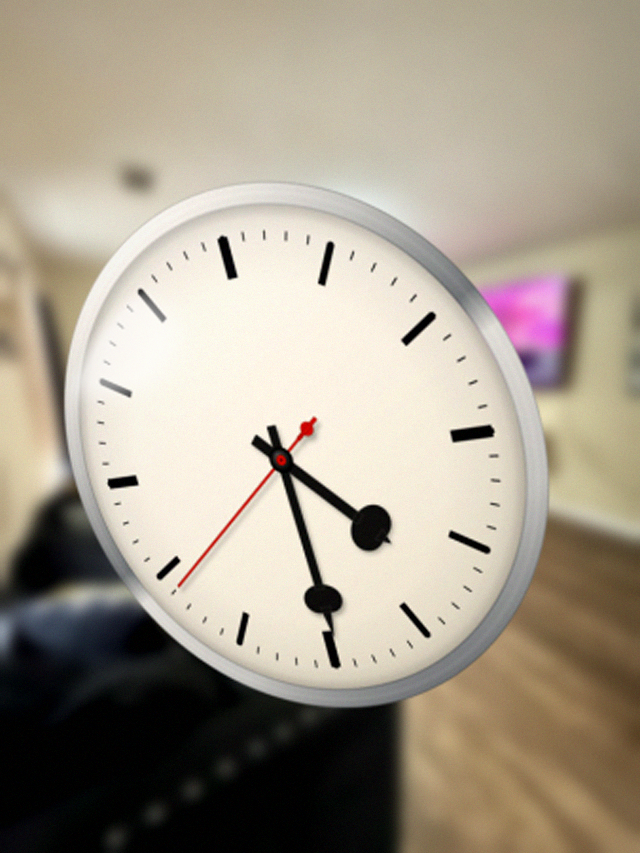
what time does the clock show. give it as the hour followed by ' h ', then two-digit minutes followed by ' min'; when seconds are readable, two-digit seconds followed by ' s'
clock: 4 h 29 min 39 s
